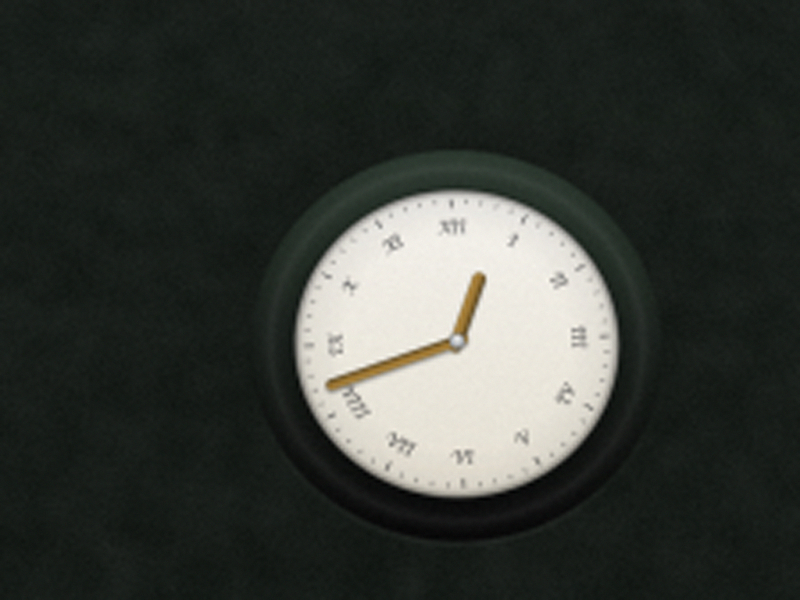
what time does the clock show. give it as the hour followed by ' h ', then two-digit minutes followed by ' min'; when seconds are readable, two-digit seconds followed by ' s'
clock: 12 h 42 min
